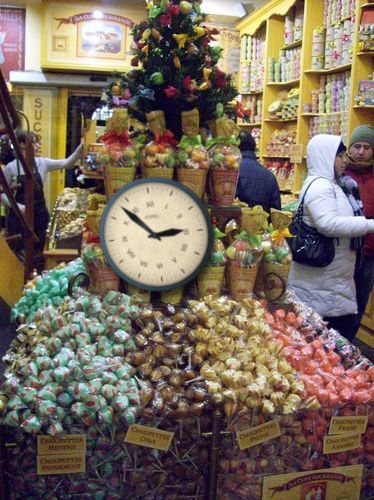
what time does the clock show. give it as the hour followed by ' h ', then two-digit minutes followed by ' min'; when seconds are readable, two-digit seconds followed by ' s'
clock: 2 h 53 min
